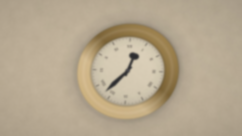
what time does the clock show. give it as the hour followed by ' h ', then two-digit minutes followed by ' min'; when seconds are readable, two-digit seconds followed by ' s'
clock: 12 h 37 min
